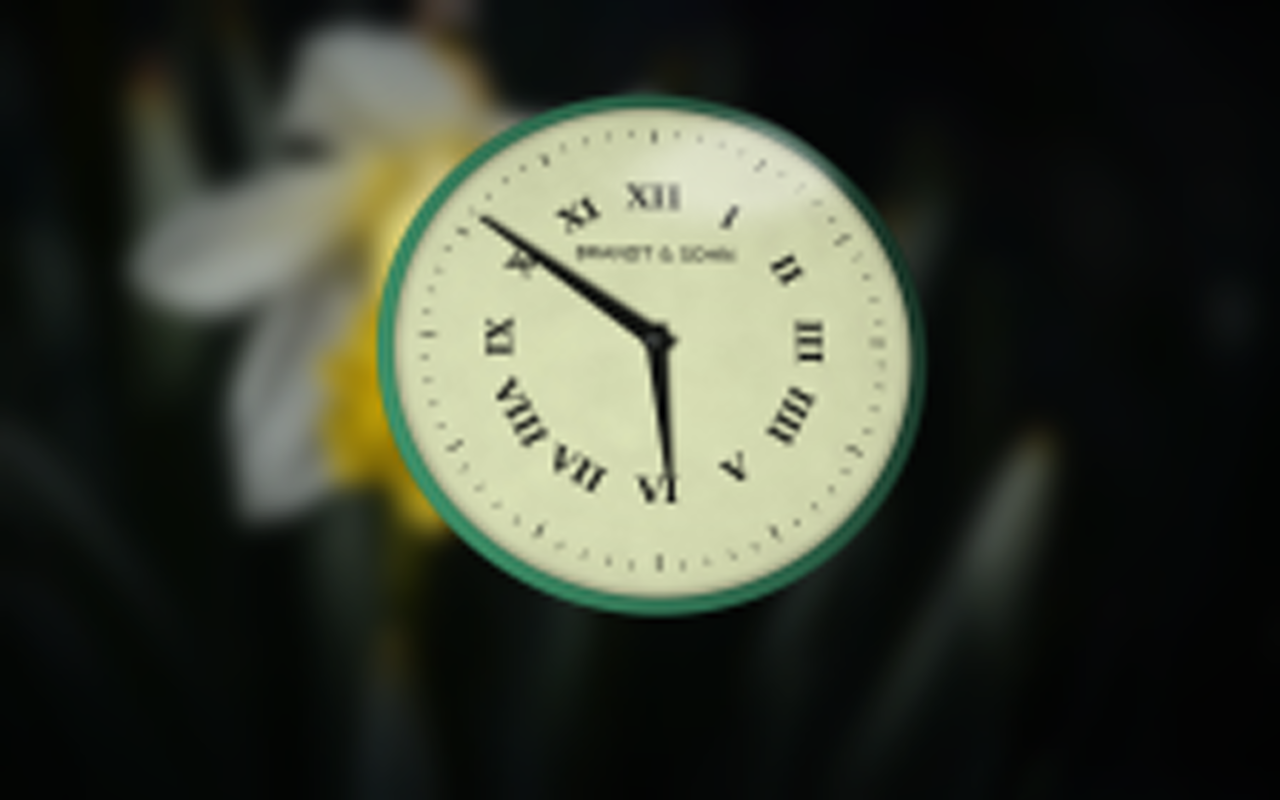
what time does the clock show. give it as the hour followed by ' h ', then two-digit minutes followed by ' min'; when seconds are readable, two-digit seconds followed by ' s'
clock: 5 h 51 min
